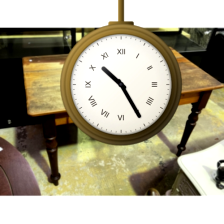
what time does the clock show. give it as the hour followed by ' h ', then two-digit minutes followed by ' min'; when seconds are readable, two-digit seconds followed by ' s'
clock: 10 h 25 min
